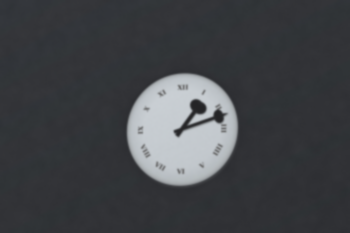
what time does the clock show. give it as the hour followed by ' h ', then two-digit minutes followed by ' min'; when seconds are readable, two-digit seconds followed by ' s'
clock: 1 h 12 min
